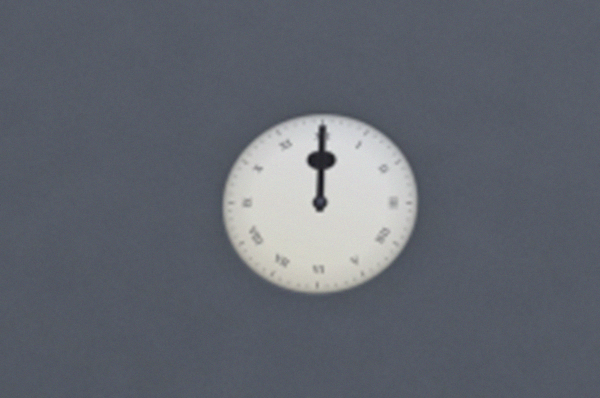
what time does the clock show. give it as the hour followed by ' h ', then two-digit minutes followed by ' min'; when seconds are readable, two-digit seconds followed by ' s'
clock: 12 h 00 min
